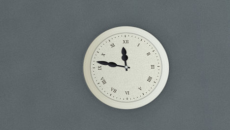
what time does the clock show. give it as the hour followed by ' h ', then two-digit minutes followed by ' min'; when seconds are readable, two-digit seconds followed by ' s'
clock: 11 h 47 min
